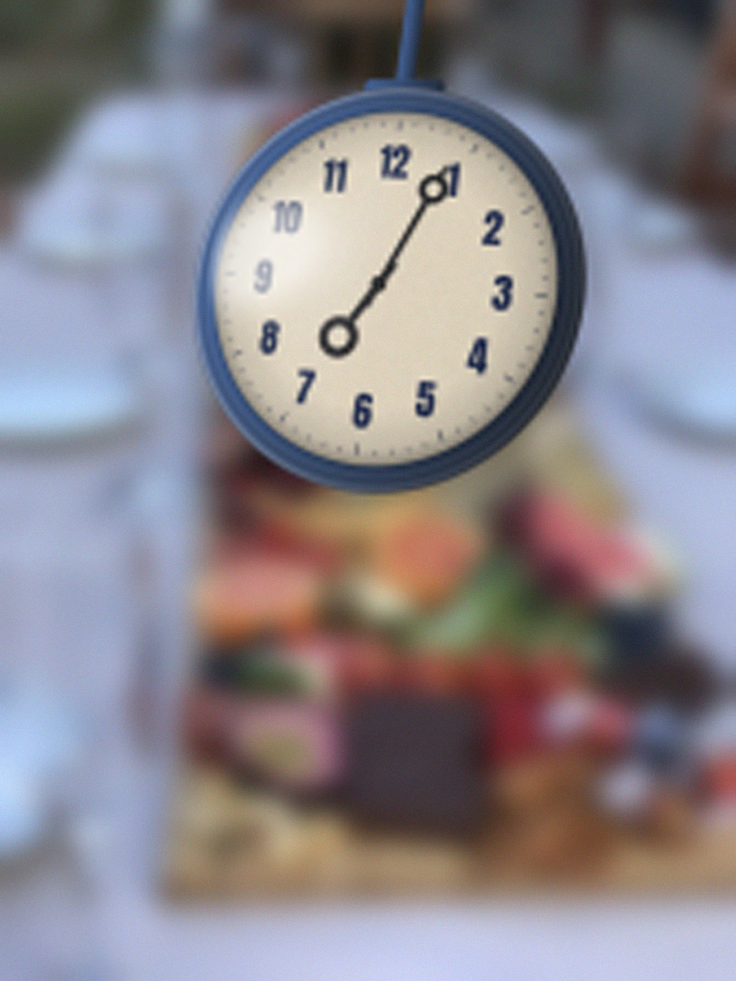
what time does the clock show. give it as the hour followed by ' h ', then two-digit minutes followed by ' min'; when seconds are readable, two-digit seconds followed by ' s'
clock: 7 h 04 min
